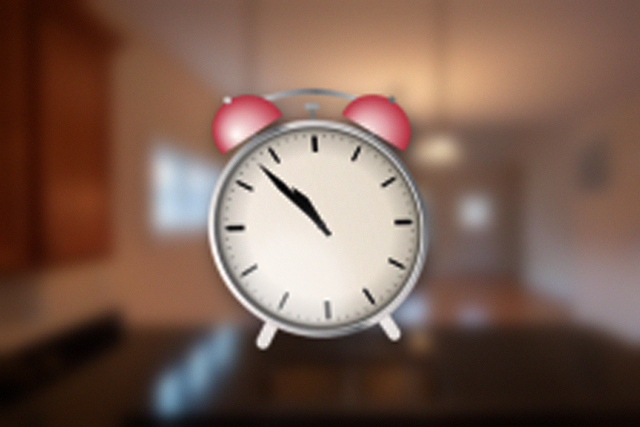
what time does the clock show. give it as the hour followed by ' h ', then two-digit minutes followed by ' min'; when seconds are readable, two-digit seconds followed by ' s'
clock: 10 h 53 min
